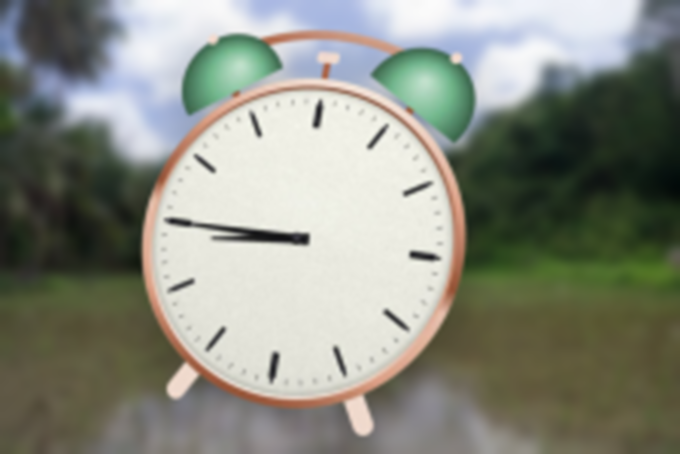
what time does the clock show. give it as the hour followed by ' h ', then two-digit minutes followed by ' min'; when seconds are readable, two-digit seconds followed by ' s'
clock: 8 h 45 min
